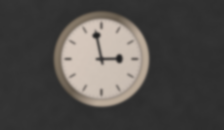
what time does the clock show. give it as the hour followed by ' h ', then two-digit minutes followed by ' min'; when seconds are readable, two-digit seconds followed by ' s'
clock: 2 h 58 min
